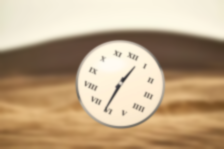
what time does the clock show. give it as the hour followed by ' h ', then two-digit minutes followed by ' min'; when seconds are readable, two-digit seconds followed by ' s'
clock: 12 h 31 min
